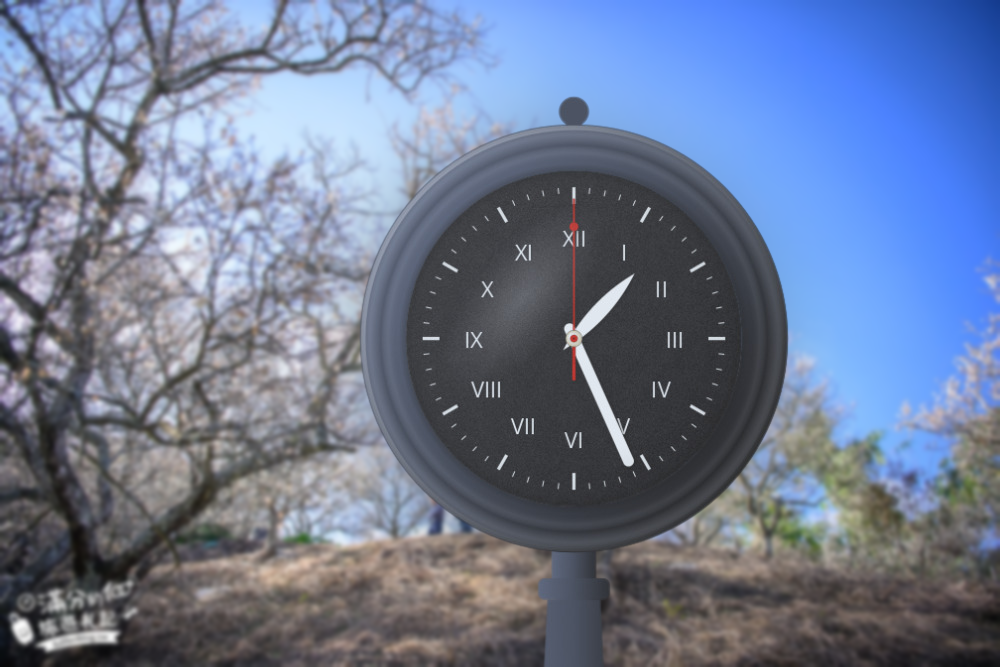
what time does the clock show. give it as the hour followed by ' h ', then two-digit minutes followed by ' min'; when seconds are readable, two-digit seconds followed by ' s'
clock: 1 h 26 min 00 s
